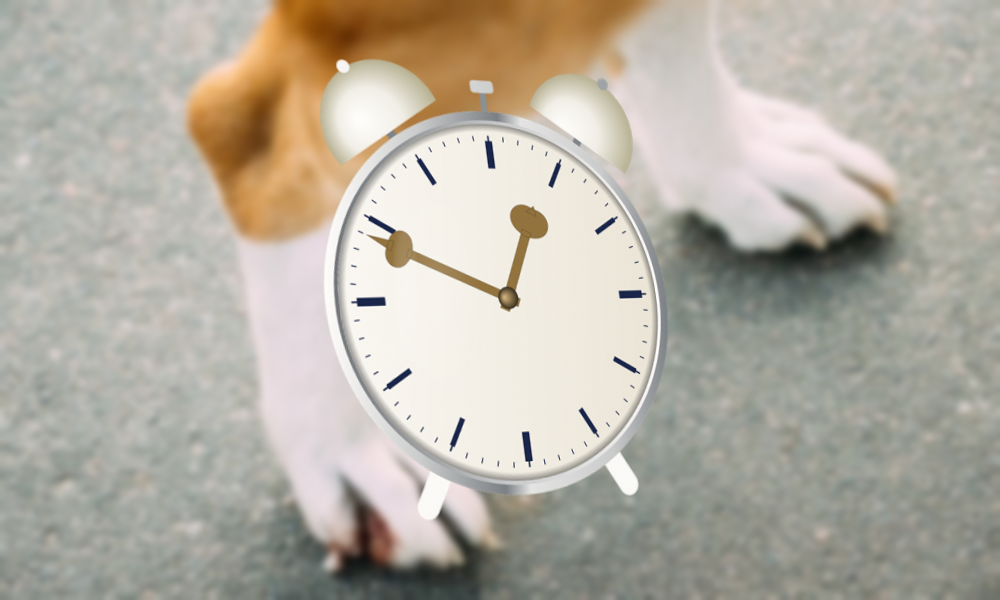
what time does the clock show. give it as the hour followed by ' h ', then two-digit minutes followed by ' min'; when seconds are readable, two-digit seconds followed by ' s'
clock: 12 h 49 min
